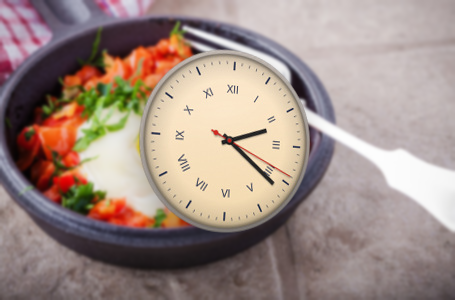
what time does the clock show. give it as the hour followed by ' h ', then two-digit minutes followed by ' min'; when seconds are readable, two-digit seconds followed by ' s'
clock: 2 h 21 min 19 s
